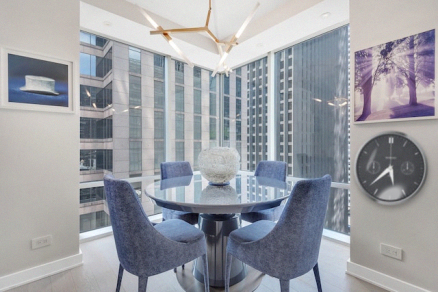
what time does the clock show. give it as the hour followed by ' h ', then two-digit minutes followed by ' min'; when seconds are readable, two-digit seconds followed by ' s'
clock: 5 h 38 min
